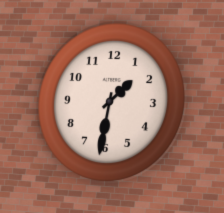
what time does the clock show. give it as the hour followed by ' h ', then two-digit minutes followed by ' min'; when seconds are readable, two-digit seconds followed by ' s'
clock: 1 h 31 min
